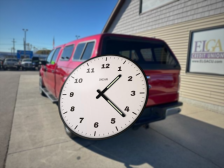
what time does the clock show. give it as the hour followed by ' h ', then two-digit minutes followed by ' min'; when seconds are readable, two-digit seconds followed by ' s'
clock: 1 h 22 min
